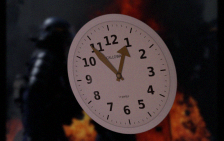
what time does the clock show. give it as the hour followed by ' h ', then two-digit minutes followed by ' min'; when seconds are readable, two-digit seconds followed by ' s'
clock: 12 h 54 min
